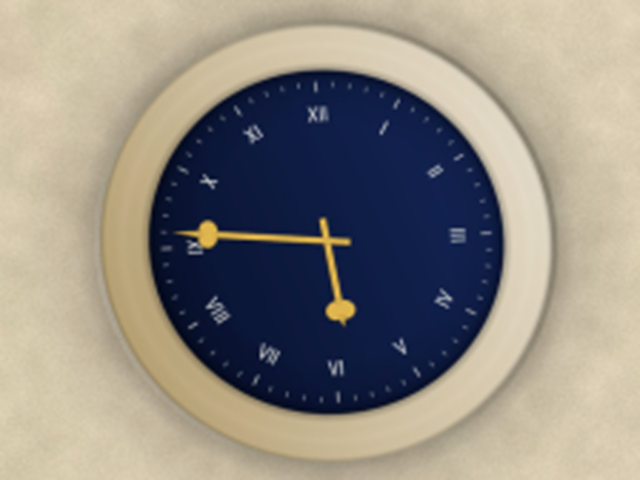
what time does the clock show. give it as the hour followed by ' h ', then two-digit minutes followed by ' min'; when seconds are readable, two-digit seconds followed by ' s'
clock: 5 h 46 min
